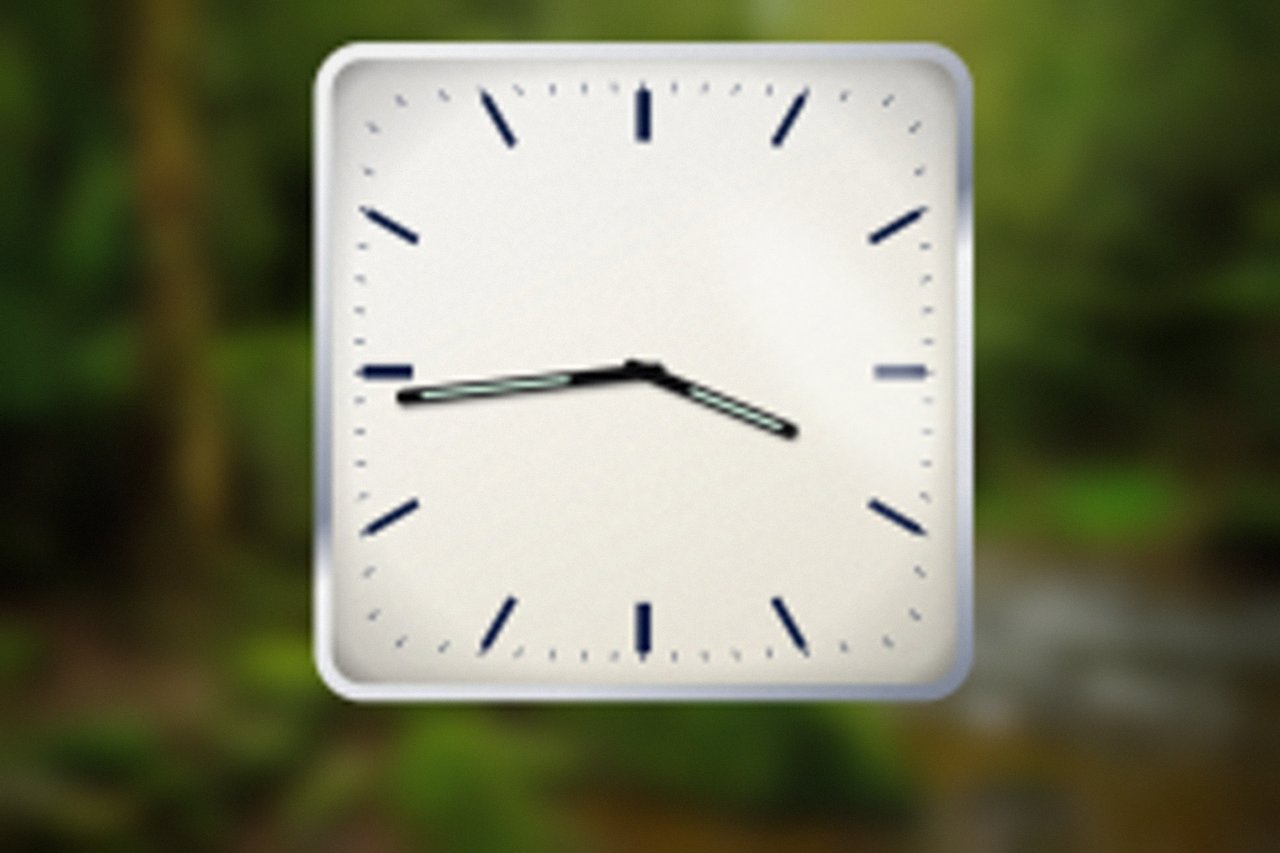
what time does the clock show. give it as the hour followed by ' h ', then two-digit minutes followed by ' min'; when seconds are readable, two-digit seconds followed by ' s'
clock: 3 h 44 min
